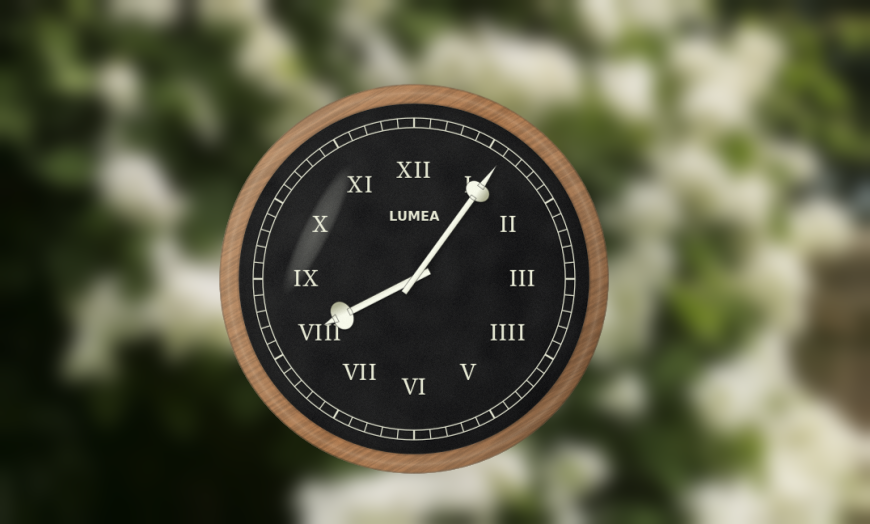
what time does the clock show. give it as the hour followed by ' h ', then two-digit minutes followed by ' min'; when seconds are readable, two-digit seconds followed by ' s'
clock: 8 h 06 min
